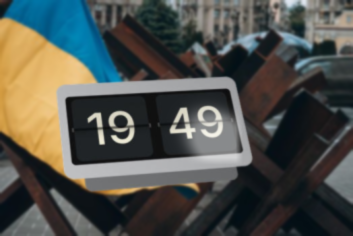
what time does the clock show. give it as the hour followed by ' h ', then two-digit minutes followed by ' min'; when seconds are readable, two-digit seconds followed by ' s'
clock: 19 h 49 min
